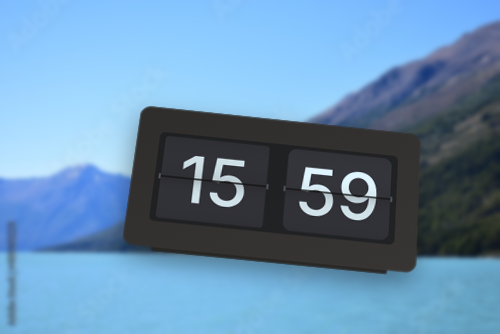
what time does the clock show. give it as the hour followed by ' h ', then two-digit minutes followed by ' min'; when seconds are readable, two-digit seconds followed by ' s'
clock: 15 h 59 min
